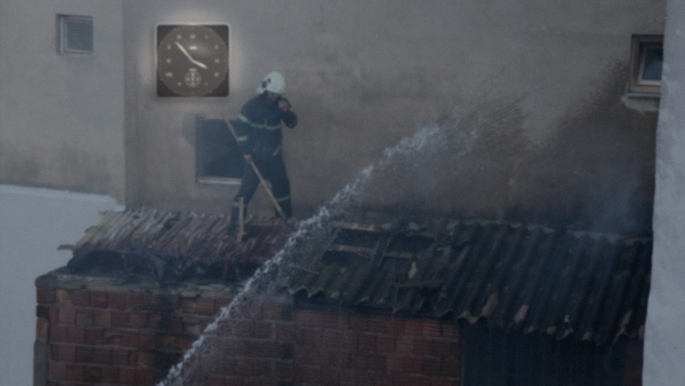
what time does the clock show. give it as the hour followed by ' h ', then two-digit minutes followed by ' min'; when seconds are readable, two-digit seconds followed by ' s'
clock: 3 h 53 min
